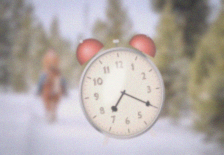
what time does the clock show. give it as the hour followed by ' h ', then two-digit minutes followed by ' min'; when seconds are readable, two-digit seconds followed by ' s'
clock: 7 h 20 min
